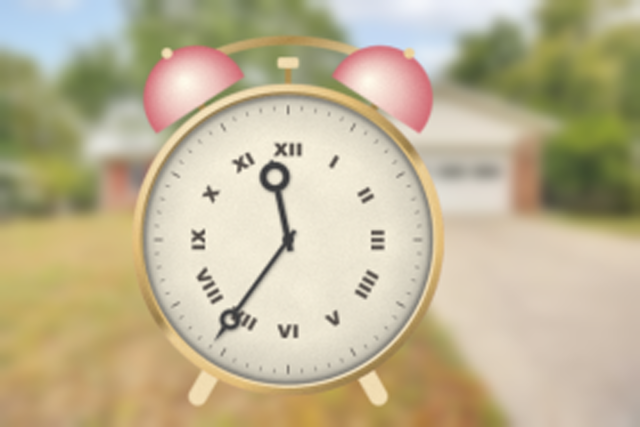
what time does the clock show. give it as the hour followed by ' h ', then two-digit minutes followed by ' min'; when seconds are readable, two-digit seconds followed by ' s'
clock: 11 h 36 min
